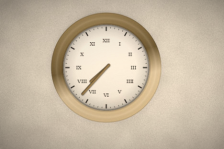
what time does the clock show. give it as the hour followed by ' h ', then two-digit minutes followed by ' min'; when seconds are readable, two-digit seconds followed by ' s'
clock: 7 h 37 min
